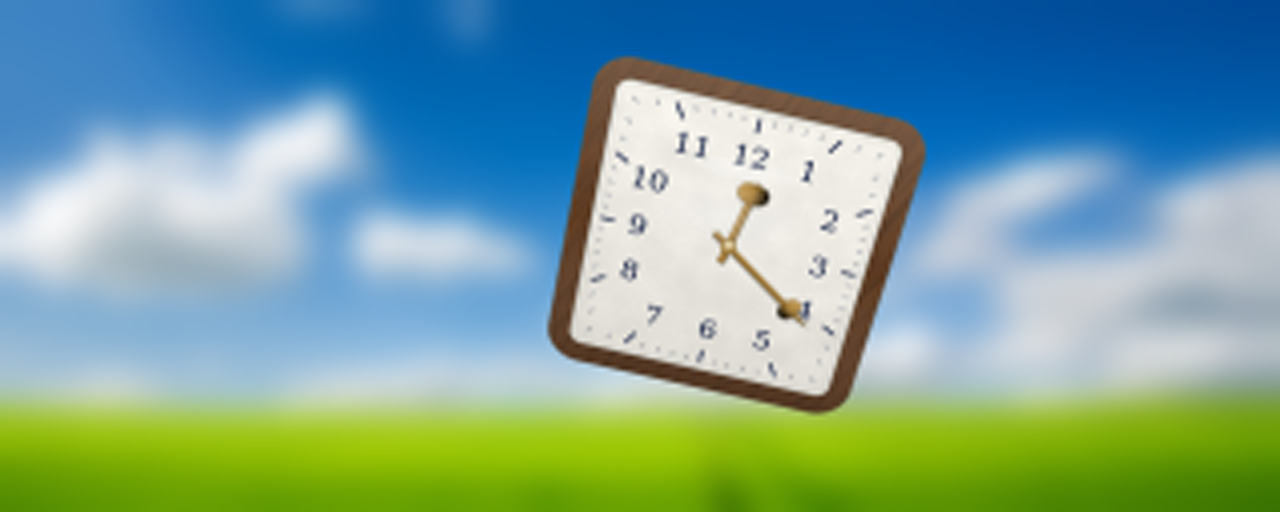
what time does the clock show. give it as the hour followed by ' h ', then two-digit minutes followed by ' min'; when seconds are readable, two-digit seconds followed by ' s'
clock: 12 h 21 min
